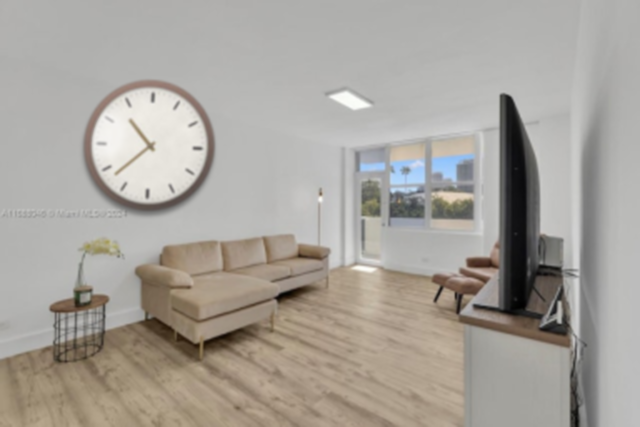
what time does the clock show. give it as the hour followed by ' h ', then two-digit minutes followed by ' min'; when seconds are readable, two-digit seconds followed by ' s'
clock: 10 h 38 min
